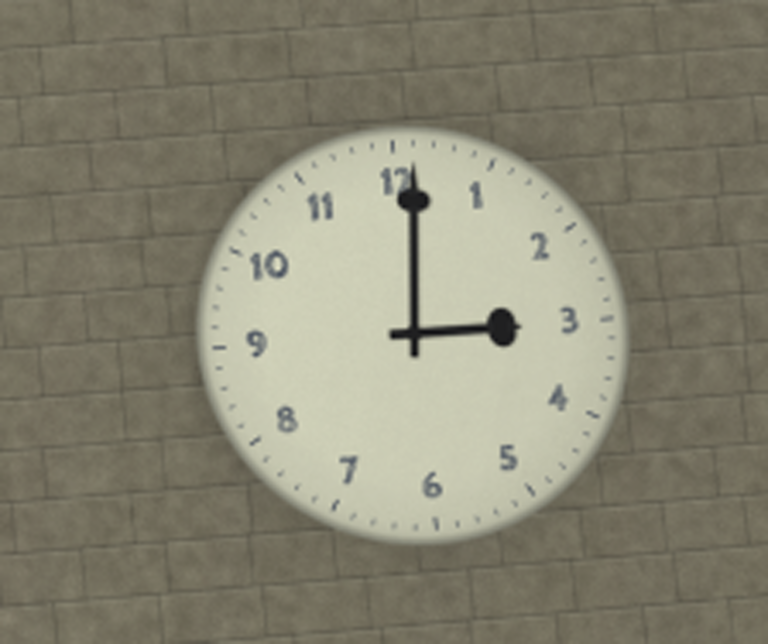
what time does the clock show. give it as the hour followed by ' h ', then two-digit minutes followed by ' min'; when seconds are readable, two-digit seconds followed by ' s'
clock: 3 h 01 min
